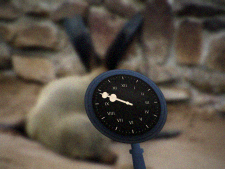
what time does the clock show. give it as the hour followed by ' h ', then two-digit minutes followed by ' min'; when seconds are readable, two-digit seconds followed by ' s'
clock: 9 h 49 min
